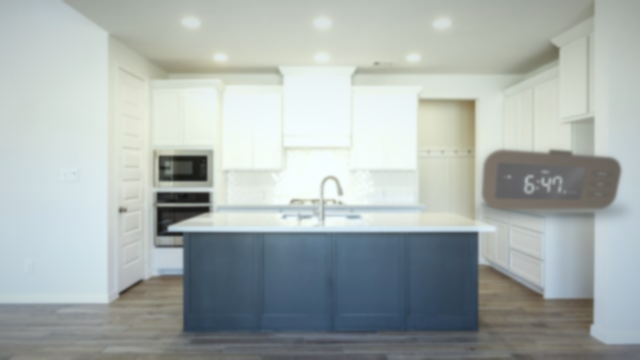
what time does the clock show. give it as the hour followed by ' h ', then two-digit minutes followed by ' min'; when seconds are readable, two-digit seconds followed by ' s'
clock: 6 h 47 min
